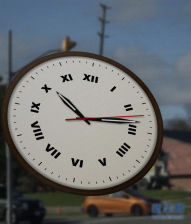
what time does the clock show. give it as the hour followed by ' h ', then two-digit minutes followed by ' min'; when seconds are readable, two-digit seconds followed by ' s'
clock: 10 h 13 min 12 s
